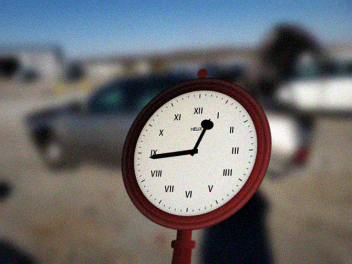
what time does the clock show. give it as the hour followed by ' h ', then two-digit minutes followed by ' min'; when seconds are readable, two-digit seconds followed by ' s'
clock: 12 h 44 min
